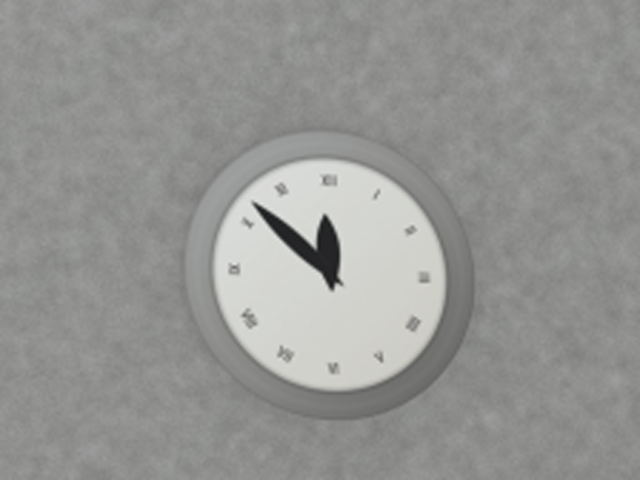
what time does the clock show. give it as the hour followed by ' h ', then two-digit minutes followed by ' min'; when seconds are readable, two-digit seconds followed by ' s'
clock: 11 h 52 min
